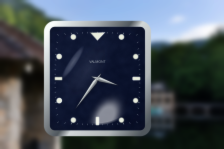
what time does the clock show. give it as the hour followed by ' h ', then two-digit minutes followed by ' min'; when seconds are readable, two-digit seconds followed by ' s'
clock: 3 h 36 min
